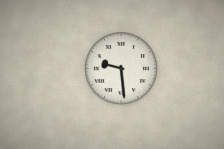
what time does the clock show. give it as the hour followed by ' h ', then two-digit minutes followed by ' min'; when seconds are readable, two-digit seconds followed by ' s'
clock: 9 h 29 min
